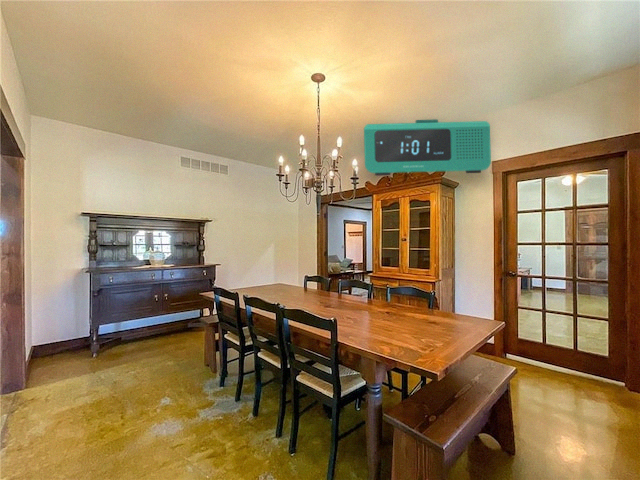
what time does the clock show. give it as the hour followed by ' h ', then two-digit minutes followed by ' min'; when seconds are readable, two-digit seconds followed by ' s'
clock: 1 h 01 min
